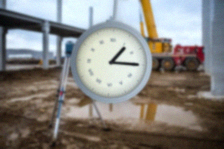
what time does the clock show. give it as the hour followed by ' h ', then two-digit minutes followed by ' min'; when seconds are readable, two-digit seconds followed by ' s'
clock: 1 h 15 min
